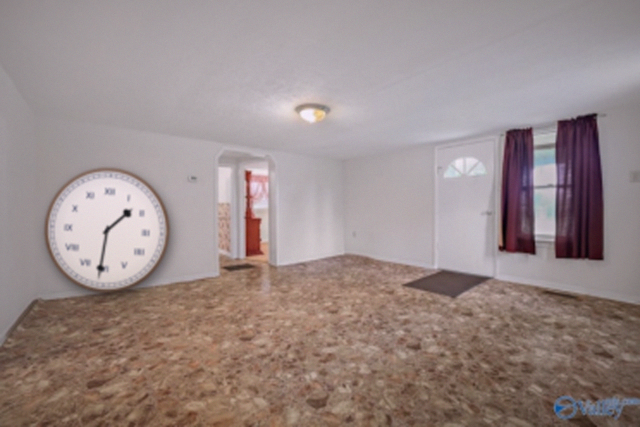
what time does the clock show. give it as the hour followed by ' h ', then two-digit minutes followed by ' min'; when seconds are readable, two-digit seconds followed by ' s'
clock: 1 h 31 min
